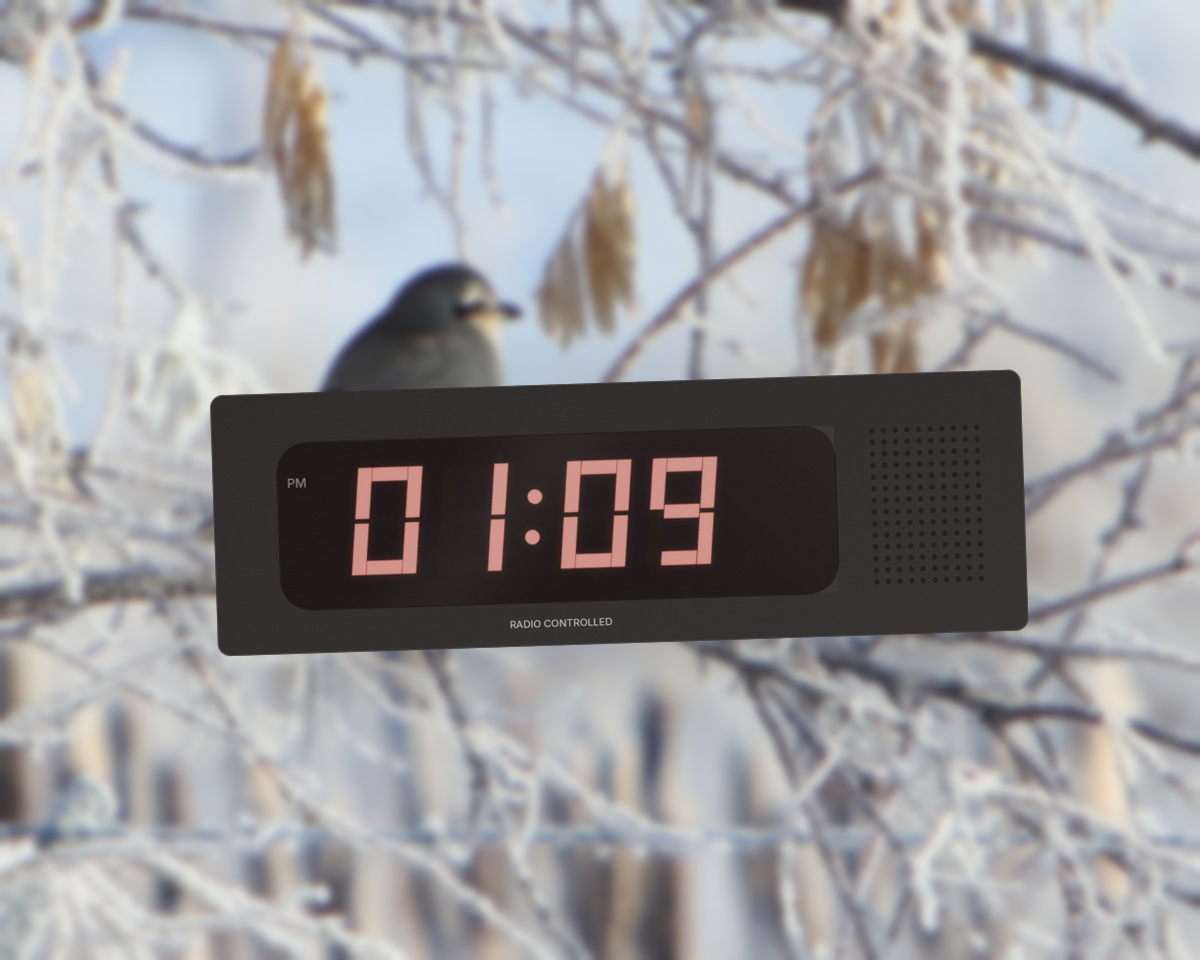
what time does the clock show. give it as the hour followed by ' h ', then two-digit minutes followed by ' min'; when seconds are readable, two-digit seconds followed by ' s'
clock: 1 h 09 min
